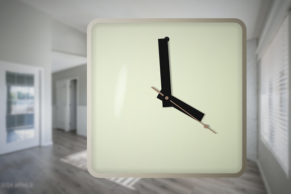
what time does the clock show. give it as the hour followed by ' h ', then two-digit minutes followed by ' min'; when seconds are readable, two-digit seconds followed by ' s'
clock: 3 h 59 min 21 s
